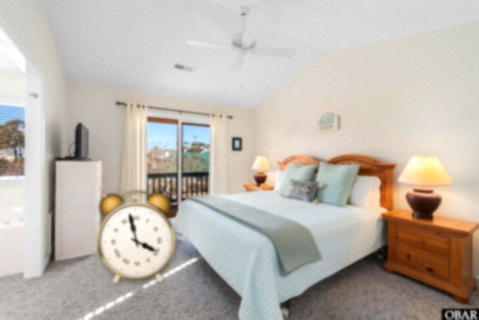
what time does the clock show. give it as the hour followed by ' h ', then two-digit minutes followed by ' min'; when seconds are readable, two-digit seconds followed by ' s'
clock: 3 h 58 min
